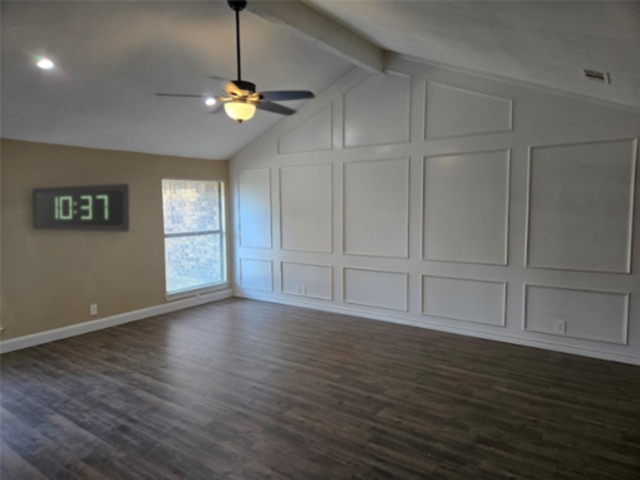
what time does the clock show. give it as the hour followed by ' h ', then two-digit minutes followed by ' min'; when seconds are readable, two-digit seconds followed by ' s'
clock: 10 h 37 min
